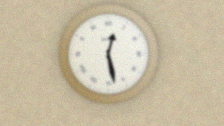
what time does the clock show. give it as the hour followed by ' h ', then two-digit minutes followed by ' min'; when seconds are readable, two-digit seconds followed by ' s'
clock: 12 h 28 min
